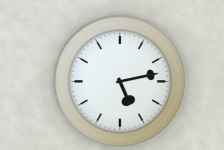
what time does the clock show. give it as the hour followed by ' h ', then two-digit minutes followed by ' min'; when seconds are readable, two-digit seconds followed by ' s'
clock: 5 h 13 min
